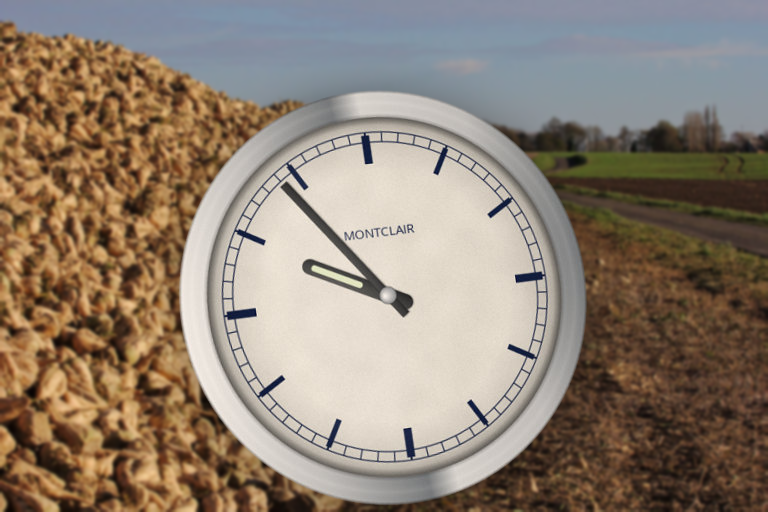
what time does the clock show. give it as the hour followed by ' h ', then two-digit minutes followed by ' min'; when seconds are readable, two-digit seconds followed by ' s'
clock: 9 h 54 min
